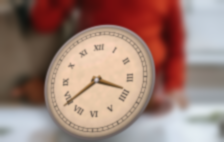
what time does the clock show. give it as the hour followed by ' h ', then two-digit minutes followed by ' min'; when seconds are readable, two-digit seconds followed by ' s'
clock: 3 h 39 min
